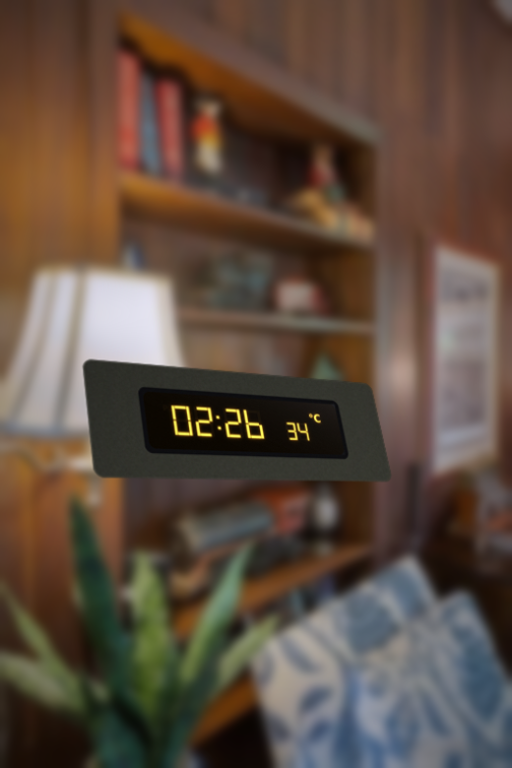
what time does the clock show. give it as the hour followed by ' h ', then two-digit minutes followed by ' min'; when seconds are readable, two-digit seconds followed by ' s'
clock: 2 h 26 min
